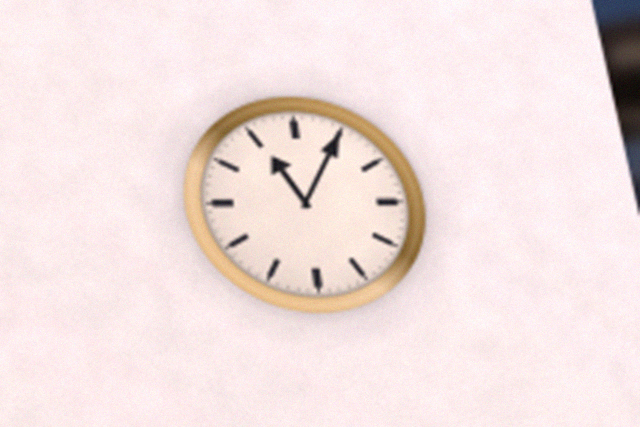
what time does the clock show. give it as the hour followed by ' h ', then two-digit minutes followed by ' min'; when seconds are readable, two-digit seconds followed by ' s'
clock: 11 h 05 min
